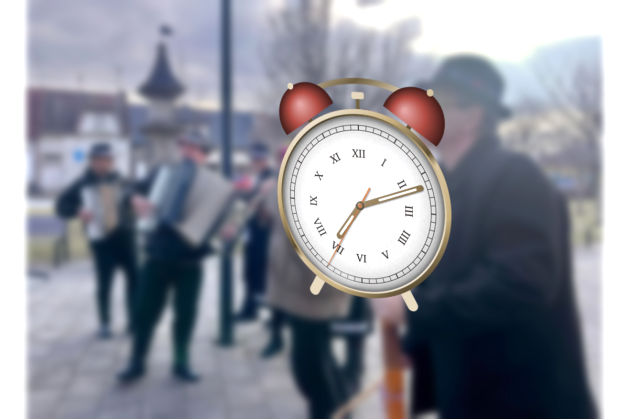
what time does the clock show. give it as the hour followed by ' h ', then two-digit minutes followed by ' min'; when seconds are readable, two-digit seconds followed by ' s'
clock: 7 h 11 min 35 s
